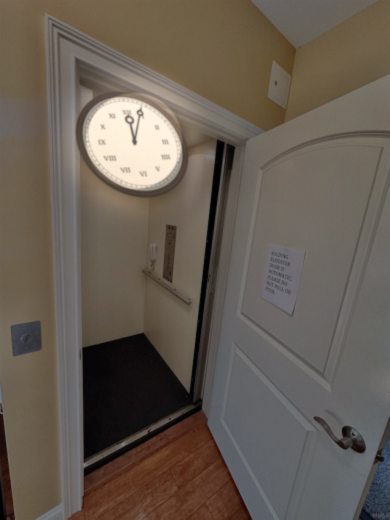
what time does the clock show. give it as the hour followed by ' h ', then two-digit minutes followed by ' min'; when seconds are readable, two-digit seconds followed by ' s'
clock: 12 h 04 min
